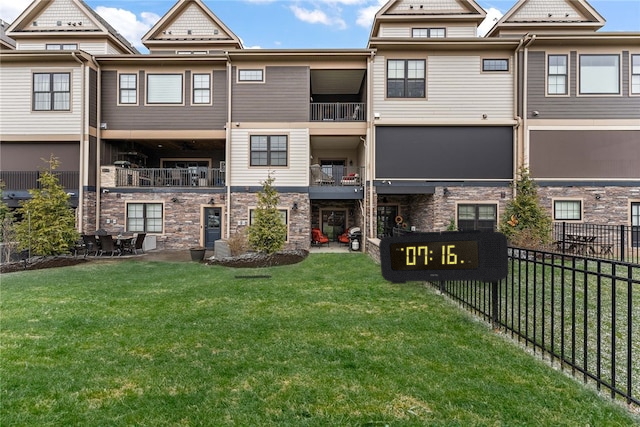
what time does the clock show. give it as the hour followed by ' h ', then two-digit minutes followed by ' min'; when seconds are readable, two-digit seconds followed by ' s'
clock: 7 h 16 min
